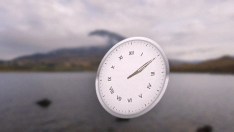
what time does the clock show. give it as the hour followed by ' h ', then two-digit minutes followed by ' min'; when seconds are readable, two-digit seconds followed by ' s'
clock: 2 h 10 min
